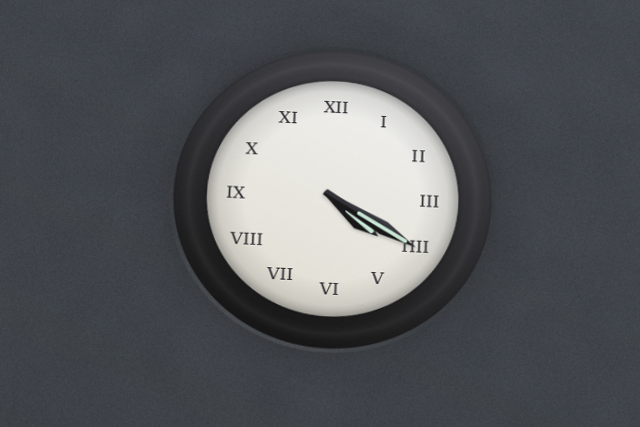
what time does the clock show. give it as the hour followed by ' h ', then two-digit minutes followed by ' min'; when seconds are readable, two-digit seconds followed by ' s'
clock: 4 h 20 min
